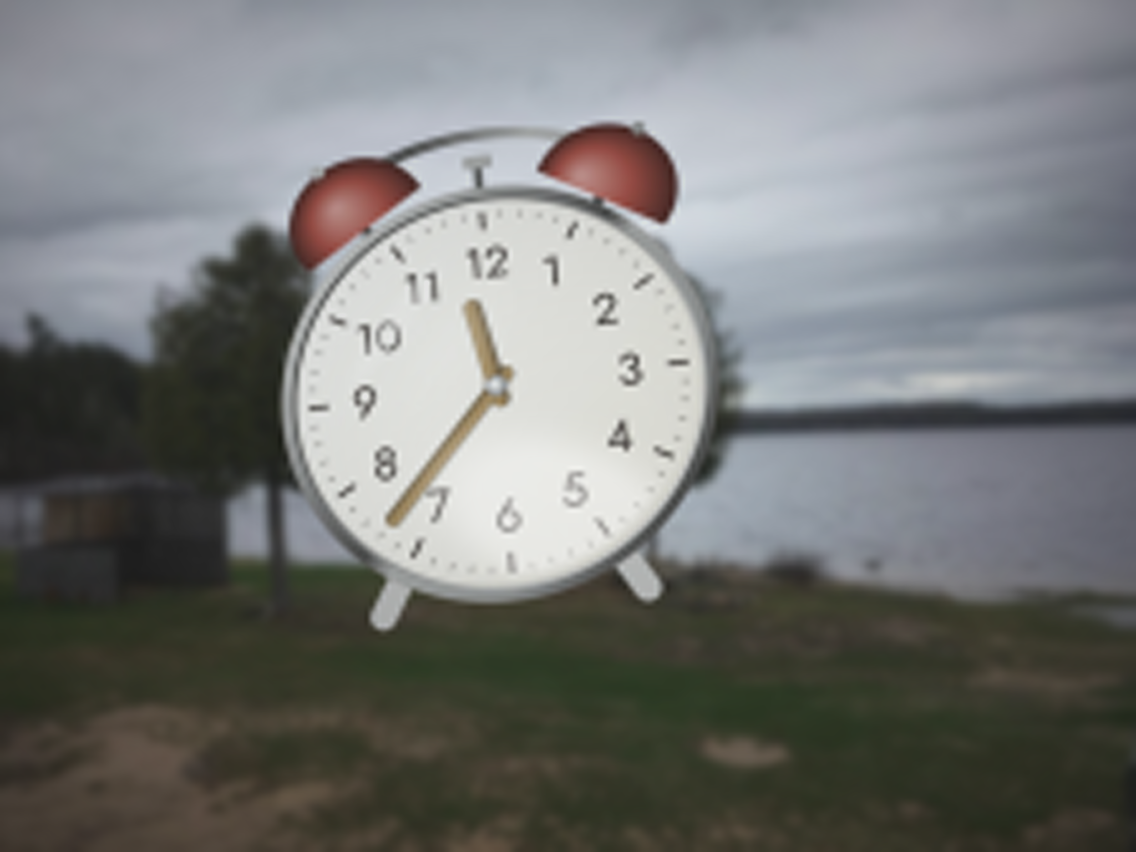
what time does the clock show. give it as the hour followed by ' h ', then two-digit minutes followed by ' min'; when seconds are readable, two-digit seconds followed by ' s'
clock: 11 h 37 min
